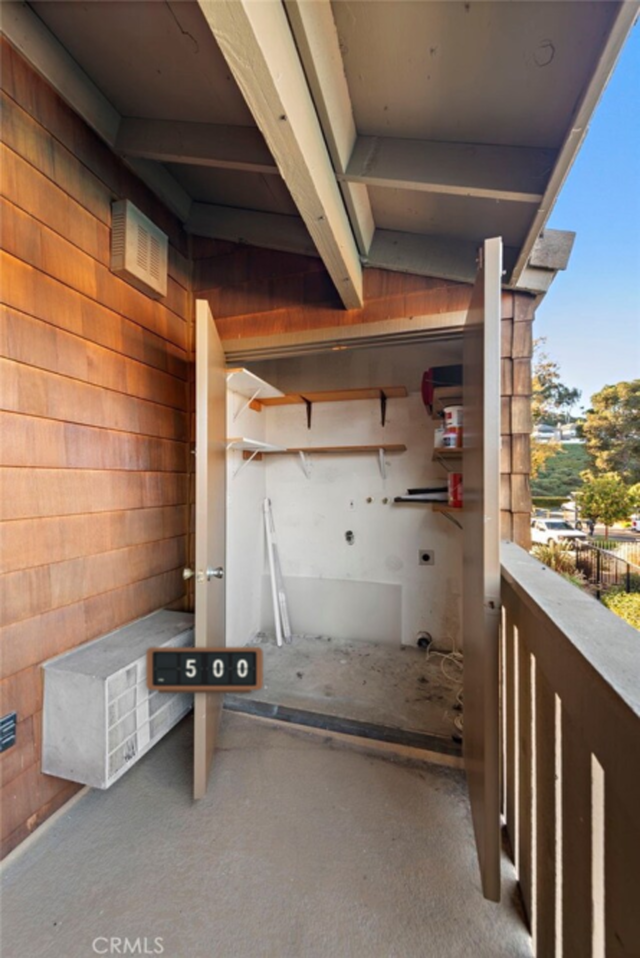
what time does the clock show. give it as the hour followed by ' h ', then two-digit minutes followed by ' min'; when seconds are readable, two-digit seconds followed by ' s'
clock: 5 h 00 min
